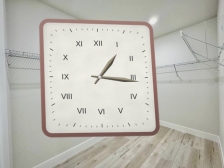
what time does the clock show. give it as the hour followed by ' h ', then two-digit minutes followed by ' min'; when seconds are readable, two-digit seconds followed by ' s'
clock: 1 h 16 min
